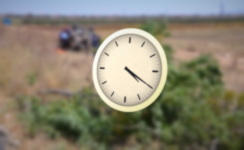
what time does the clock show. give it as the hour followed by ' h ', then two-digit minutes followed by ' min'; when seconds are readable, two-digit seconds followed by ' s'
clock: 4 h 20 min
